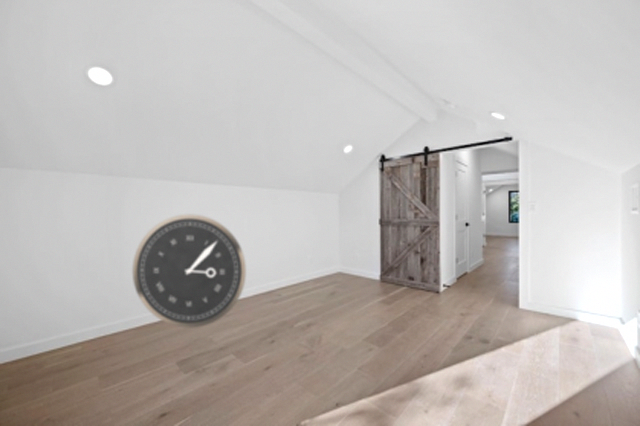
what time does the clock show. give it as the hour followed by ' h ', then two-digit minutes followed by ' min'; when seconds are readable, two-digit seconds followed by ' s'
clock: 3 h 07 min
